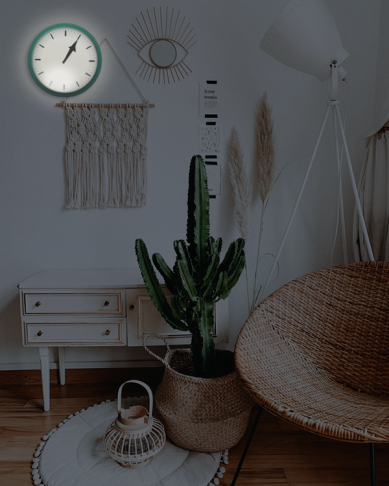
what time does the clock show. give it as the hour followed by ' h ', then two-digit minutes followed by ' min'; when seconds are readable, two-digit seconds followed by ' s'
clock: 1 h 05 min
